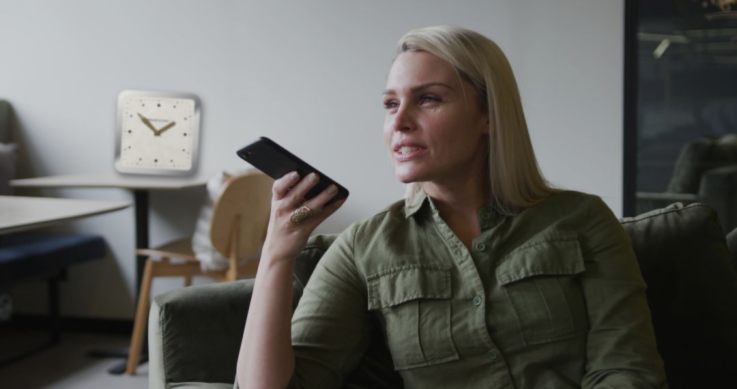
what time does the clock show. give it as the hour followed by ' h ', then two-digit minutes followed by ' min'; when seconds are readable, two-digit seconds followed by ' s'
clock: 1 h 52 min
